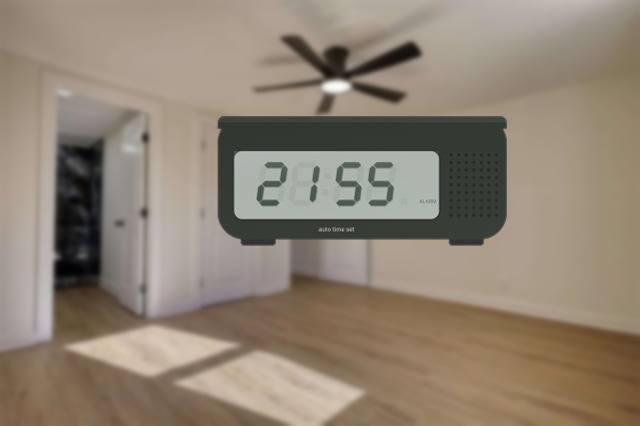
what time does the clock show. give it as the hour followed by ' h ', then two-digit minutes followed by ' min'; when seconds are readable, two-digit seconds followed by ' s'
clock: 21 h 55 min
